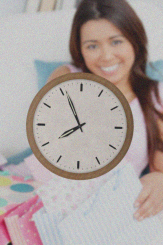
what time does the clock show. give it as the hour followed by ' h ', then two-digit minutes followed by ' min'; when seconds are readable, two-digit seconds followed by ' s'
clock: 7 h 56 min
